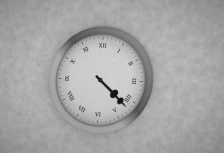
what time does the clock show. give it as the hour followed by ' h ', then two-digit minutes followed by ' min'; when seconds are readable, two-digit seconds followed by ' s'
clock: 4 h 22 min
